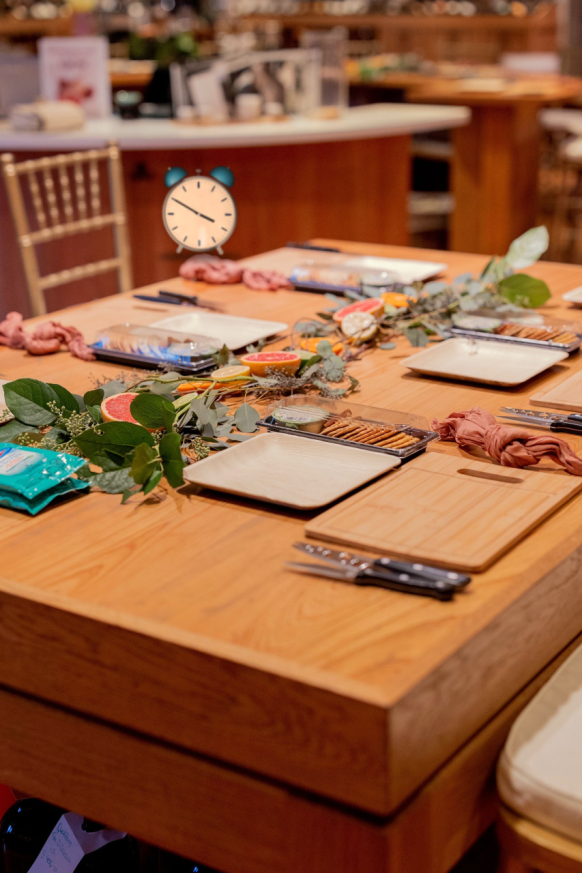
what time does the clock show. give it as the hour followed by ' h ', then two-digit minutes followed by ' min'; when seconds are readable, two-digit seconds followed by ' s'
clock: 3 h 50 min
